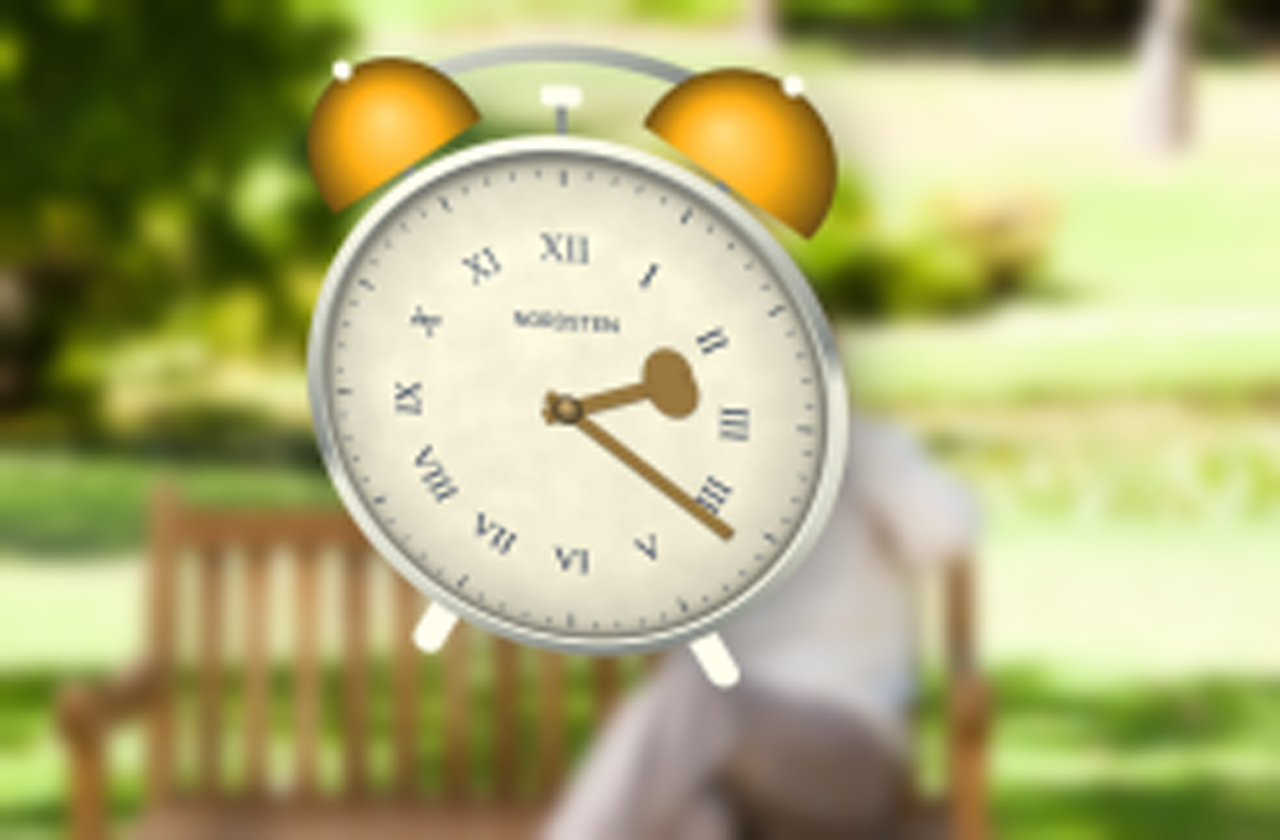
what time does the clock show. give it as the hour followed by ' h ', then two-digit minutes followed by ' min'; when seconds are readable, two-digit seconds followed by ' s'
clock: 2 h 21 min
